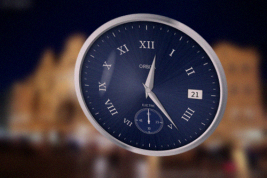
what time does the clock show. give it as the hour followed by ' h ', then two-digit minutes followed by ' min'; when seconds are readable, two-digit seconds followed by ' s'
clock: 12 h 24 min
